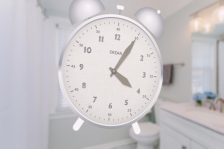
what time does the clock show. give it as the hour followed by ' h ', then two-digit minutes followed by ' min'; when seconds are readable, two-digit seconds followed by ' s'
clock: 4 h 05 min
